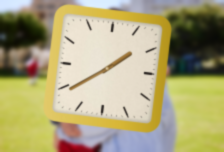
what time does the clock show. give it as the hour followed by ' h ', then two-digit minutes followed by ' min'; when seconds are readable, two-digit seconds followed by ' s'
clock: 1 h 39 min
